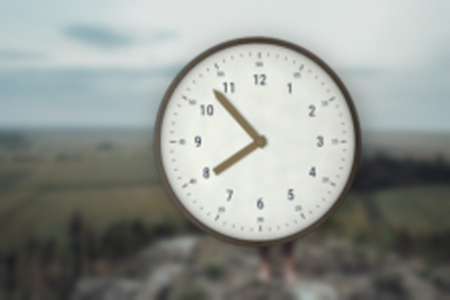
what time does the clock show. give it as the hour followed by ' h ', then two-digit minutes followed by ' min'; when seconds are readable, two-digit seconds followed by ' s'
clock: 7 h 53 min
